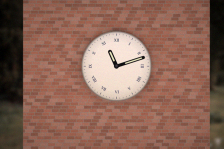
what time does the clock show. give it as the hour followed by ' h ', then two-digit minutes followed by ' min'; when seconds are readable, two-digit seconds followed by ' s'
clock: 11 h 12 min
